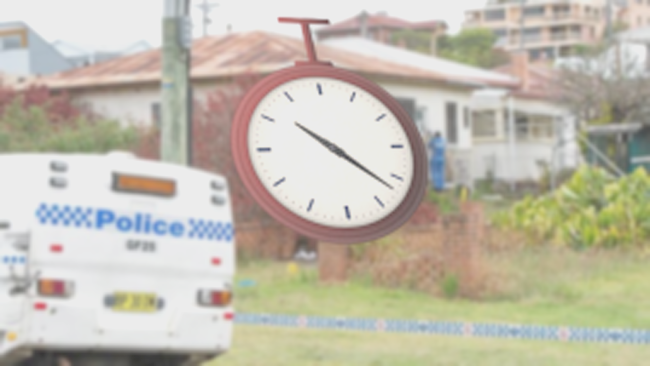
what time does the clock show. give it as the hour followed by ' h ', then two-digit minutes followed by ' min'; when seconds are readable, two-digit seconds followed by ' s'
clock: 10 h 22 min
